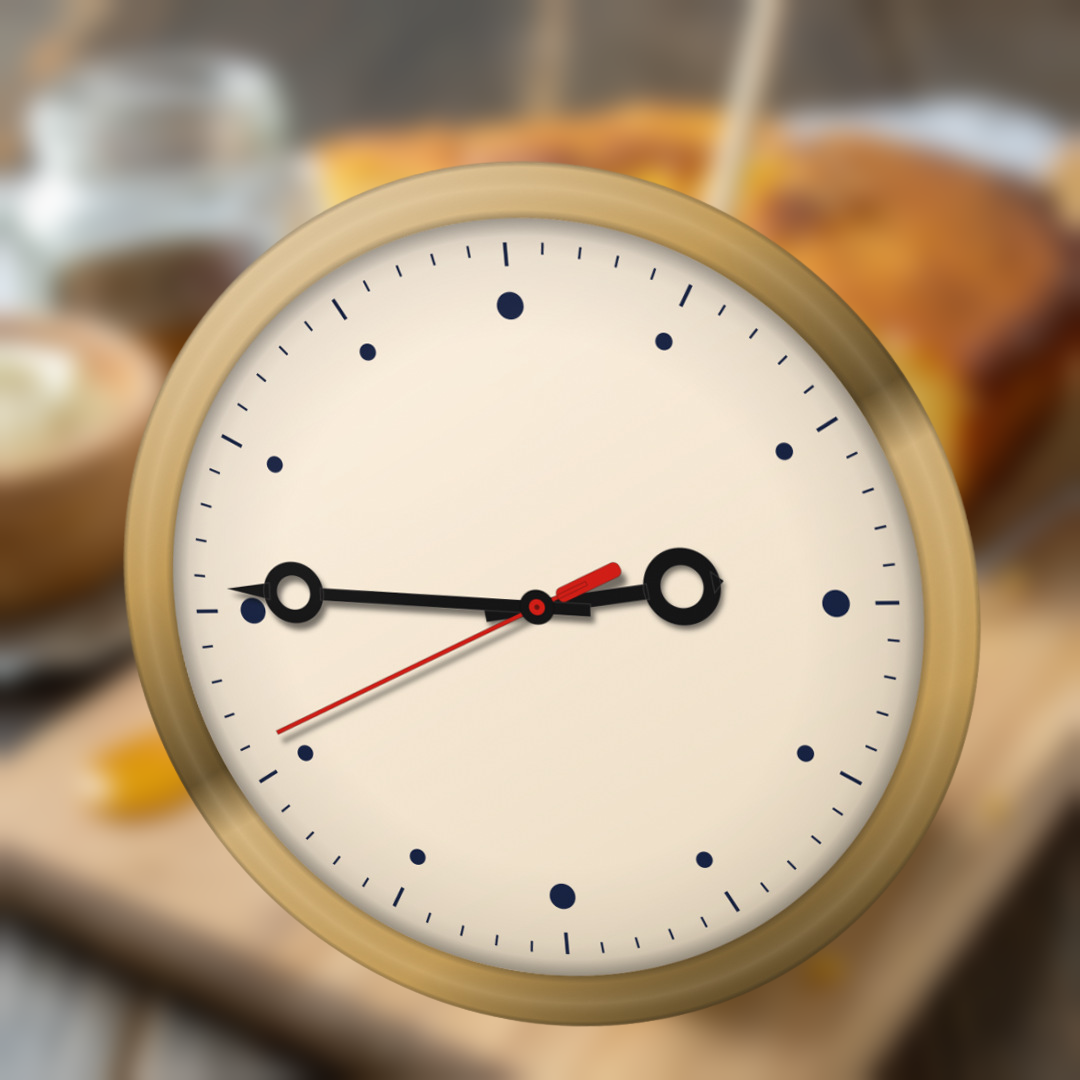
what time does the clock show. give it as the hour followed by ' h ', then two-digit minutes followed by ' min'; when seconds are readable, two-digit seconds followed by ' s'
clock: 2 h 45 min 41 s
